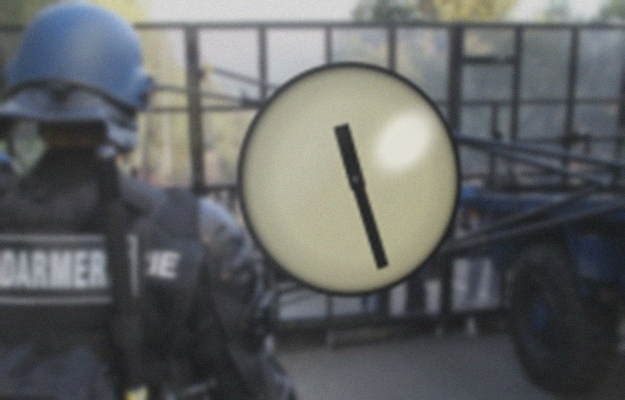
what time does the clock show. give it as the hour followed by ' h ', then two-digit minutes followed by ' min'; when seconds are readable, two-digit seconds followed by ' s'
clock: 11 h 27 min
